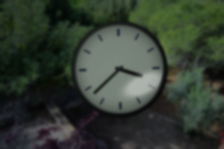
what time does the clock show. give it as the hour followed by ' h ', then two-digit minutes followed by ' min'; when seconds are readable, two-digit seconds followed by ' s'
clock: 3 h 38 min
